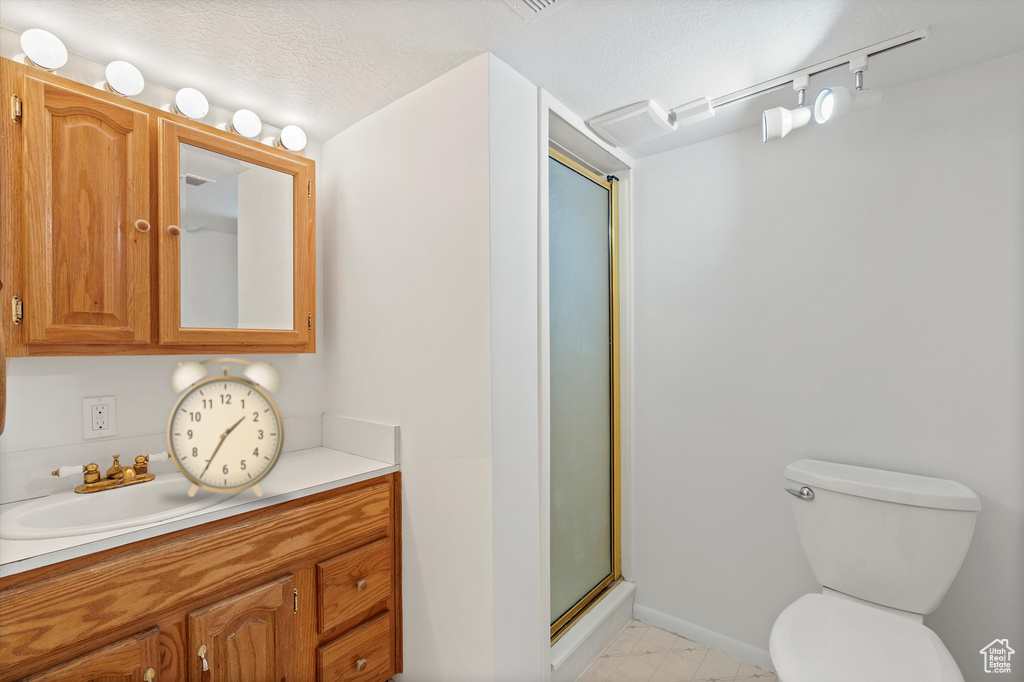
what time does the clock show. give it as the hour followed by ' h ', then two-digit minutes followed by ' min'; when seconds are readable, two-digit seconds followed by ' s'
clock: 1 h 35 min
